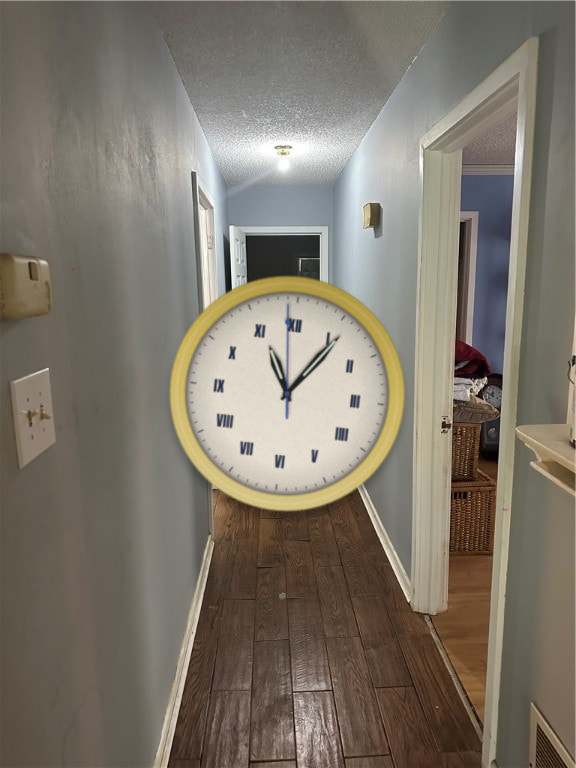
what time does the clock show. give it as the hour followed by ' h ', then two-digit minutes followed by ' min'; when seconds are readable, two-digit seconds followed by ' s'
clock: 11 h 05 min 59 s
